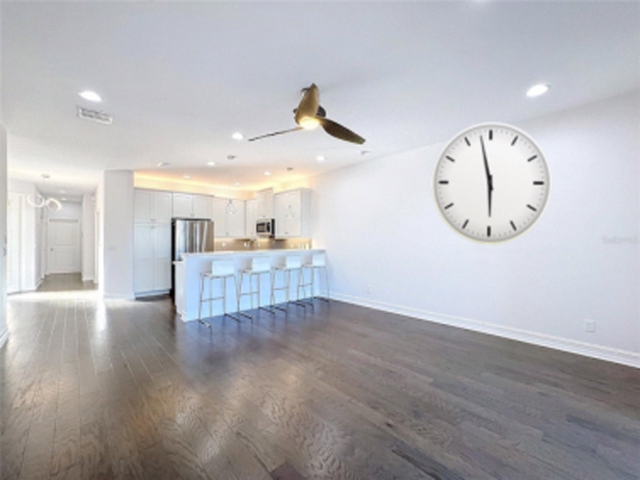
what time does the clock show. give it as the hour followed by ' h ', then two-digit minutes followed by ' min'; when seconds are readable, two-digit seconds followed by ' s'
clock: 5 h 58 min
